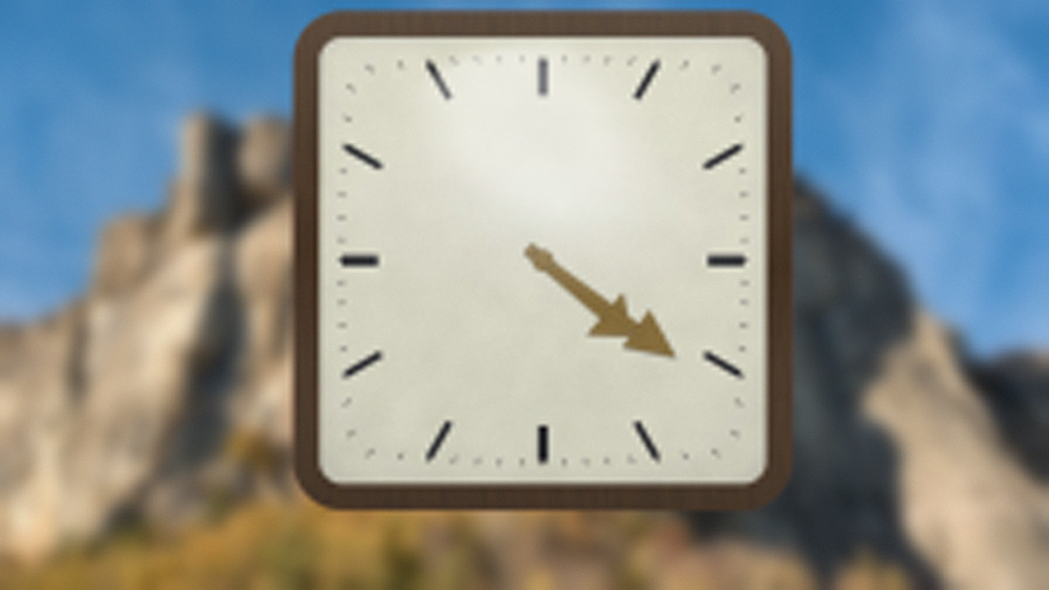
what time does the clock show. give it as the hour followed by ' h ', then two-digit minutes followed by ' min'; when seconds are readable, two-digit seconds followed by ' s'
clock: 4 h 21 min
